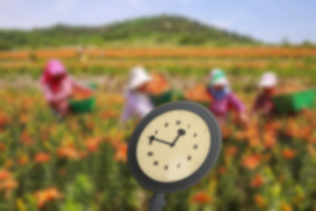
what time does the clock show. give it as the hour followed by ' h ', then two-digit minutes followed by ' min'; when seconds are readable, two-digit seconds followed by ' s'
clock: 12 h 47 min
